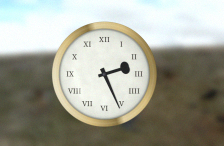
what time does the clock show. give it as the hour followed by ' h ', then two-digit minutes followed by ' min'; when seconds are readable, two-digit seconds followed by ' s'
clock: 2 h 26 min
